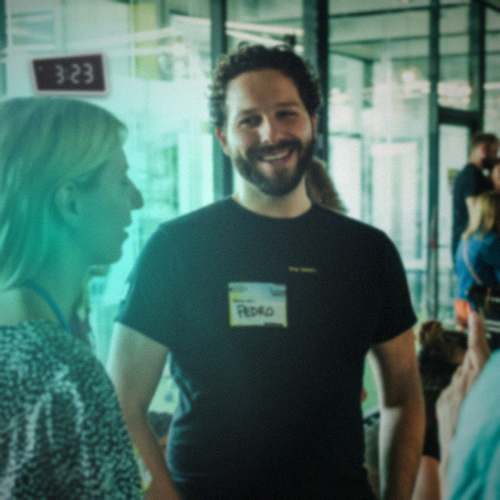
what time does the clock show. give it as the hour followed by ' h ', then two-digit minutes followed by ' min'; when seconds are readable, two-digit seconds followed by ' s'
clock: 3 h 23 min
